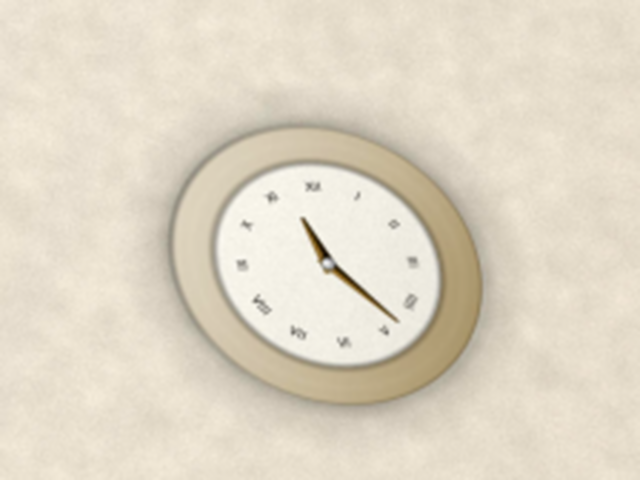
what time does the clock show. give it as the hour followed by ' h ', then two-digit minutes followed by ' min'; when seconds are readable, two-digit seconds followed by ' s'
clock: 11 h 23 min
